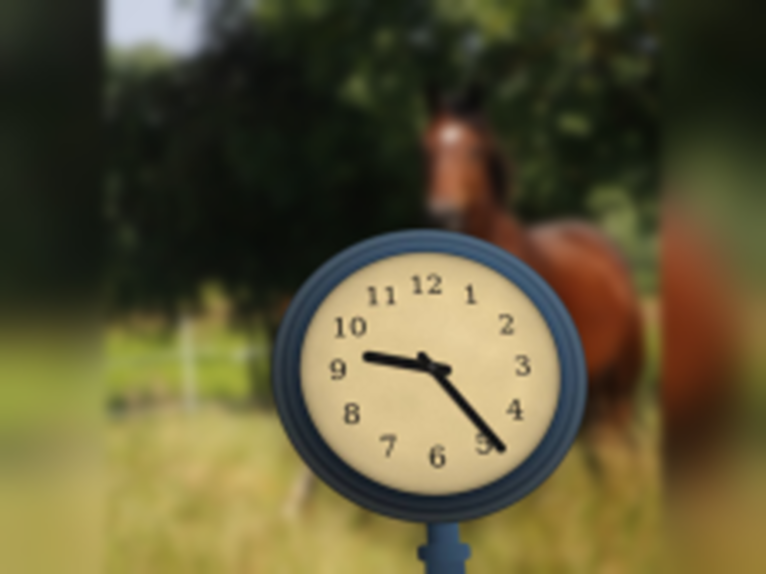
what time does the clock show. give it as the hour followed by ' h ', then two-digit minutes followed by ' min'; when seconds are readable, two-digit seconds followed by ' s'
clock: 9 h 24 min
